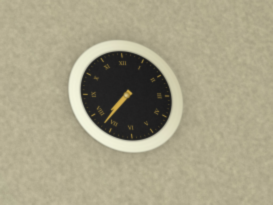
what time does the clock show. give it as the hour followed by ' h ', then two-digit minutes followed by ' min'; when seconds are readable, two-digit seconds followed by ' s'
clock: 7 h 37 min
